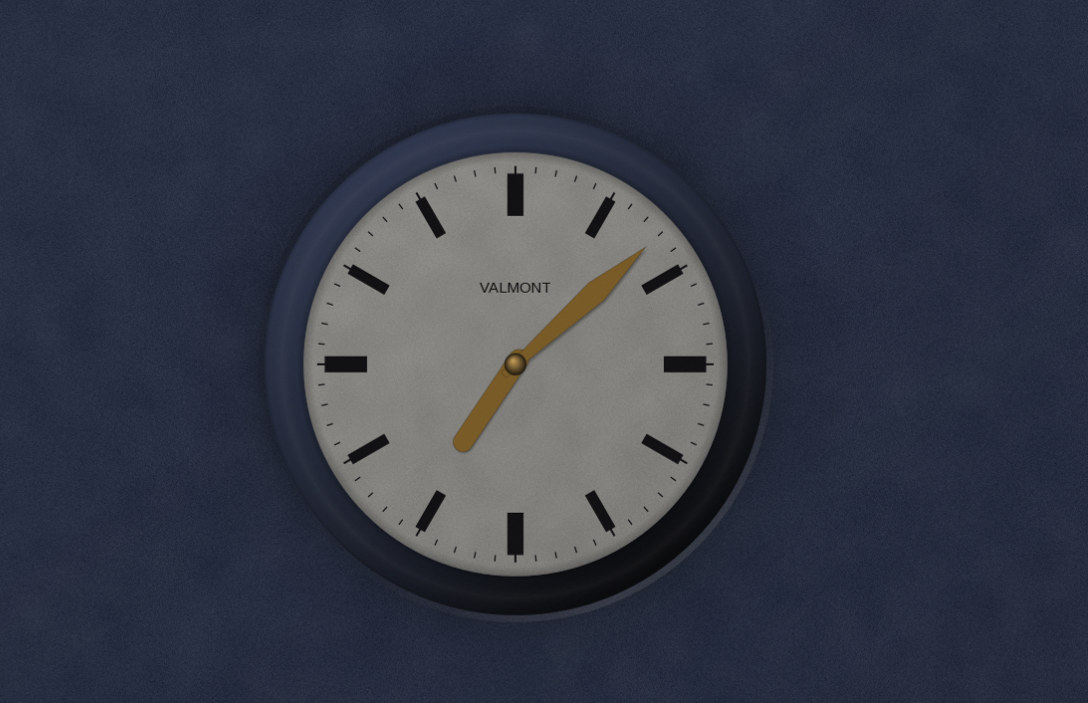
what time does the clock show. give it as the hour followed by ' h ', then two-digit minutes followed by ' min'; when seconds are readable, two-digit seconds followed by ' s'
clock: 7 h 08 min
